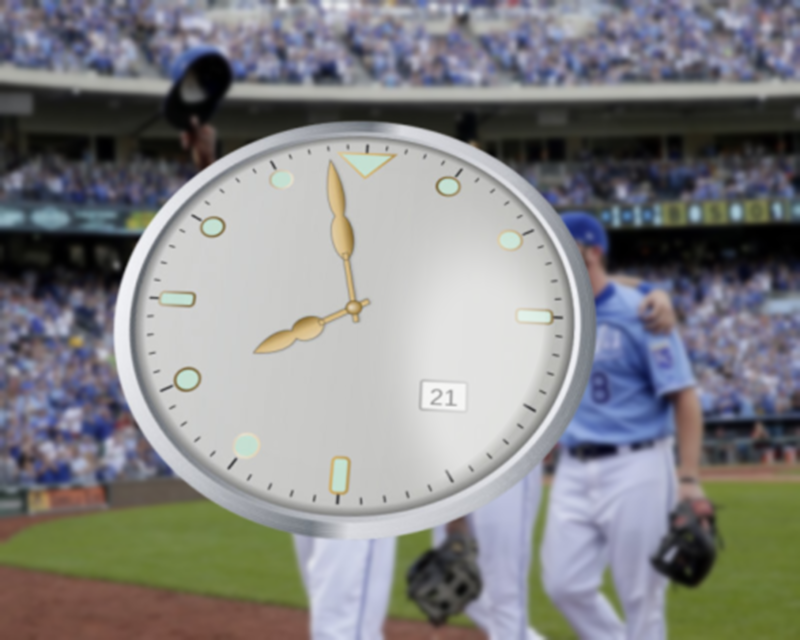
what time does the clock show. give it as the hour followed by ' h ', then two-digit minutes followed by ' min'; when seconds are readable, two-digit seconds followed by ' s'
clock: 7 h 58 min
